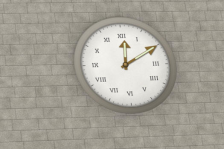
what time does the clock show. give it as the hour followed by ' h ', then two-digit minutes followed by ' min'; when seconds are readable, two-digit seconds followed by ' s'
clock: 12 h 10 min
